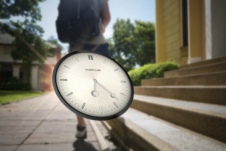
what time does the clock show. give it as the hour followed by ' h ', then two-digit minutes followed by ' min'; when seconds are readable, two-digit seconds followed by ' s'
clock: 6 h 23 min
